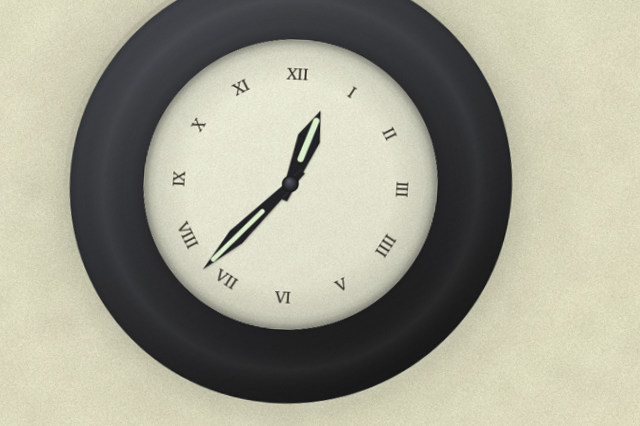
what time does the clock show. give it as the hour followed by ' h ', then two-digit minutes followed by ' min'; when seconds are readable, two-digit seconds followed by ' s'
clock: 12 h 37 min
